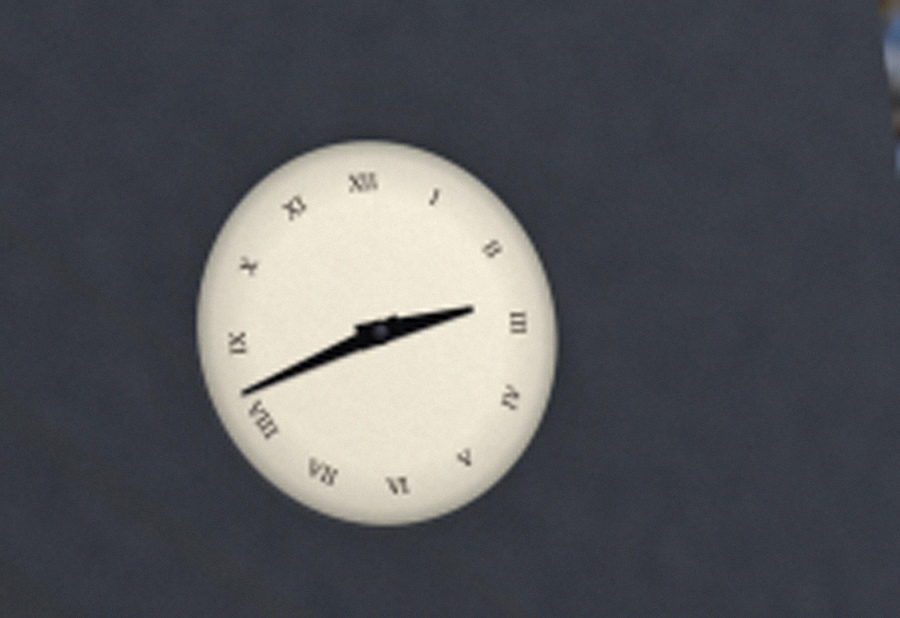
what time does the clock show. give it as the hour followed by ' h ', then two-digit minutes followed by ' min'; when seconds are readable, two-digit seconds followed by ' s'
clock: 2 h 42 min
